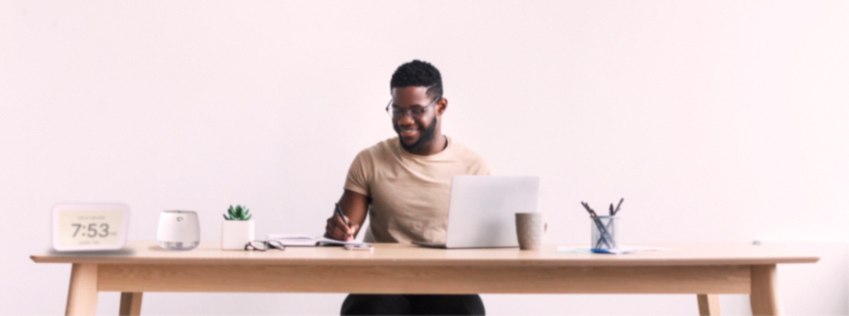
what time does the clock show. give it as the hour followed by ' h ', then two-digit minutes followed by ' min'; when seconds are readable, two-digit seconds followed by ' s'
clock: 7 h 53 min
